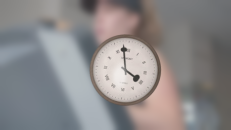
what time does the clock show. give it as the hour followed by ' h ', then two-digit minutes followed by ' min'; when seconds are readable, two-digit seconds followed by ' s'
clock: 3 h 58 min
